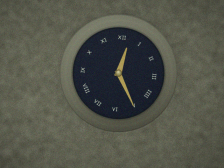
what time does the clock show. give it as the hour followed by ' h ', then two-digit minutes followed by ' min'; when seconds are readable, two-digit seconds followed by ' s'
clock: 12 h 25 min
